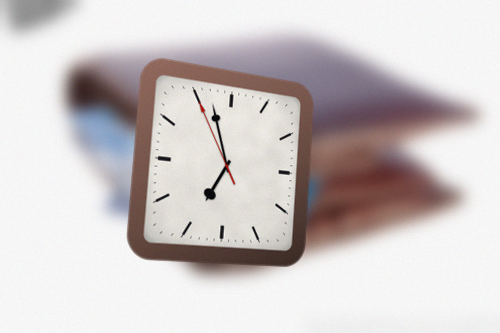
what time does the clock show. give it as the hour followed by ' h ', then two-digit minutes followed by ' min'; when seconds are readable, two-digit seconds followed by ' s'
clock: 6 h 56 min 55 s
